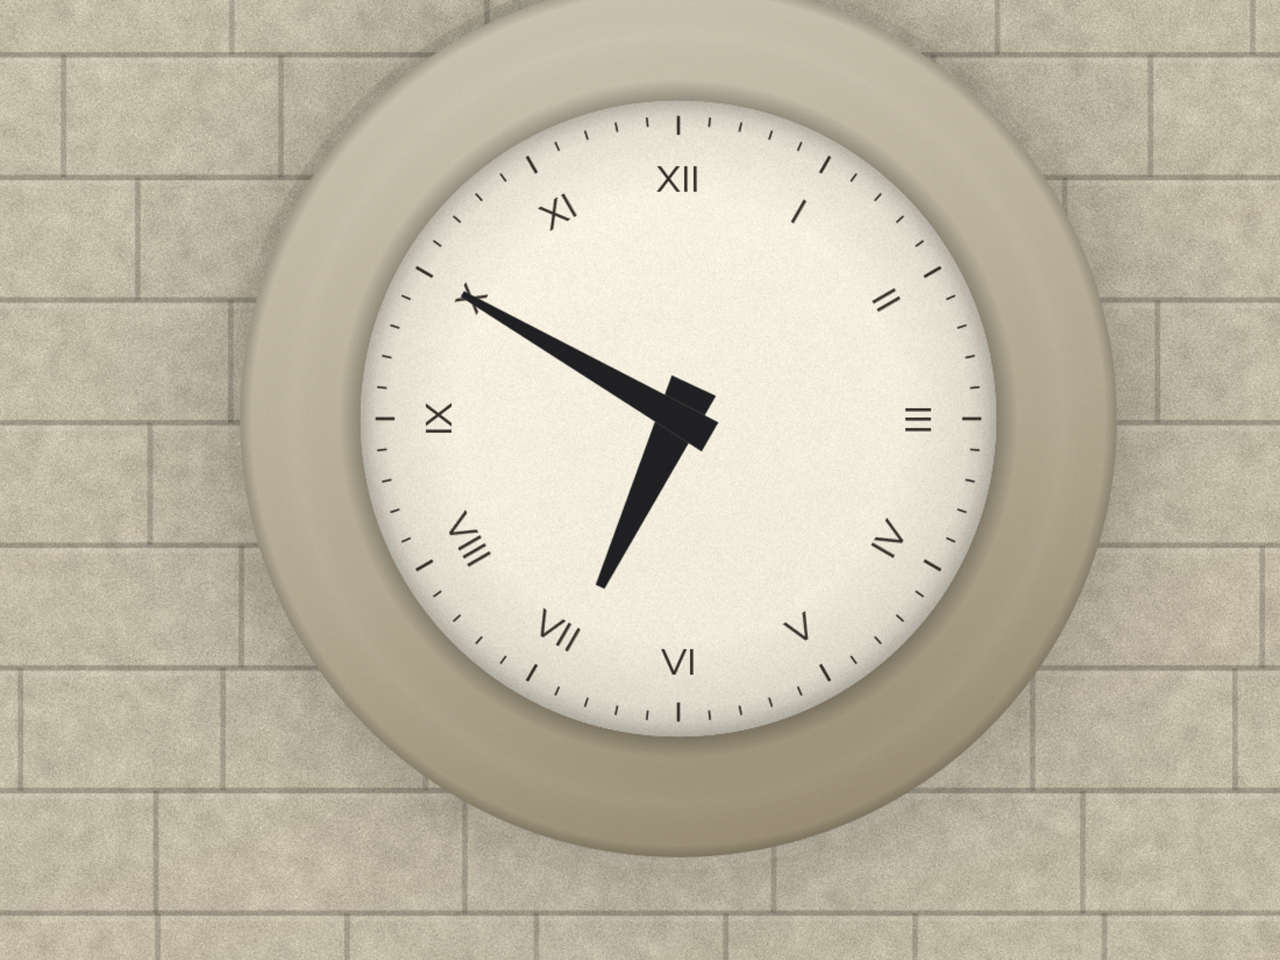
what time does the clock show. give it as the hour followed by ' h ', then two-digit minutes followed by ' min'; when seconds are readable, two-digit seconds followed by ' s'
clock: 6 h 50 min
